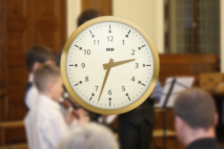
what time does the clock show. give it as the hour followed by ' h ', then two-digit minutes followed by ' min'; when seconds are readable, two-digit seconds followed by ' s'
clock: 2 h 33 min
